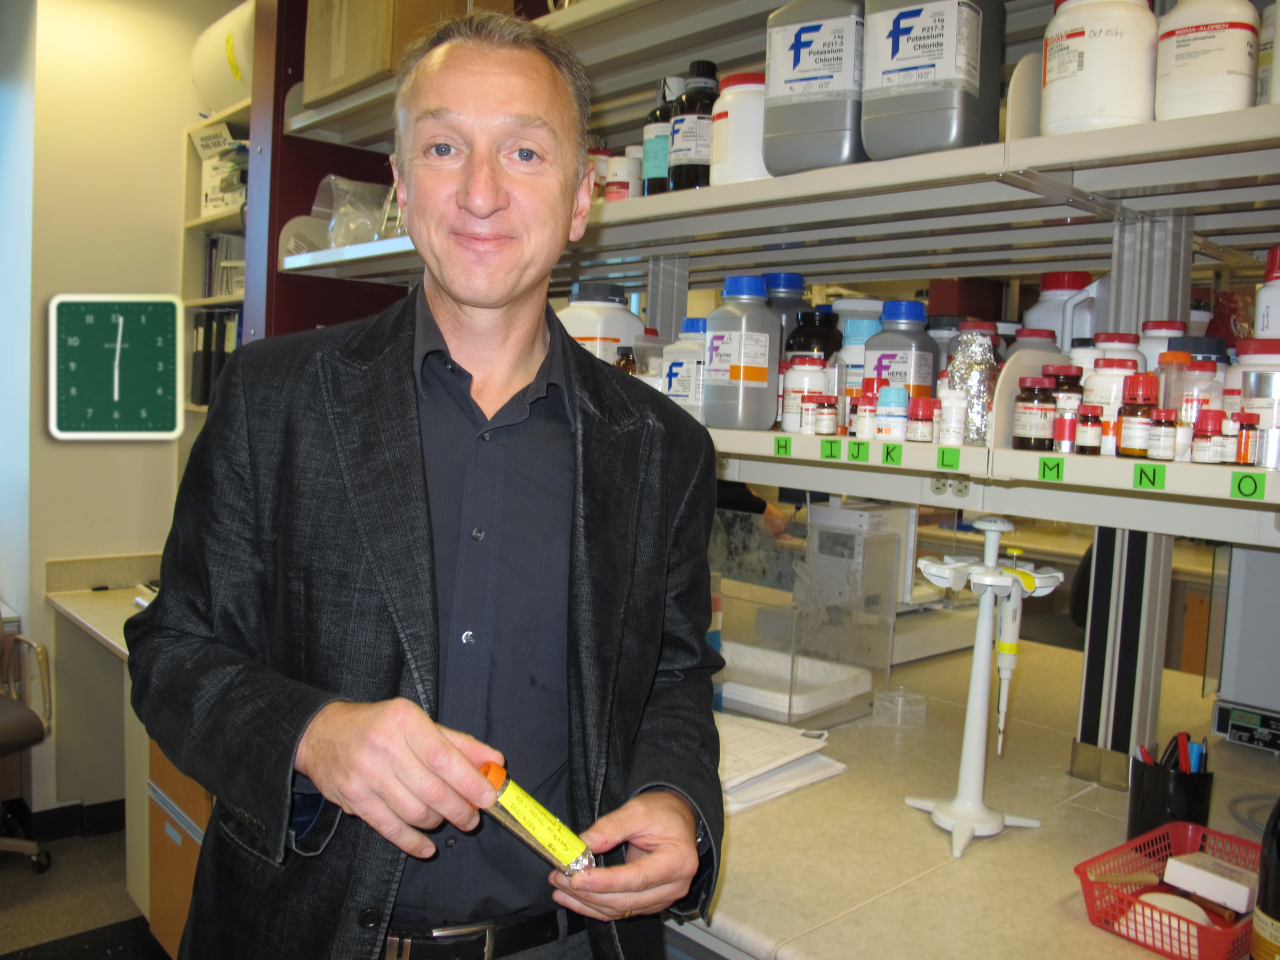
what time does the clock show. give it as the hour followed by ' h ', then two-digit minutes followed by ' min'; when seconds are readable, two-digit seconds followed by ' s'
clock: 6 h 01 min
